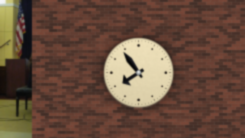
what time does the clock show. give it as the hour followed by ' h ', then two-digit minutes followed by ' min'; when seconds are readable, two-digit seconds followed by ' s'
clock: 7 h 54 min
